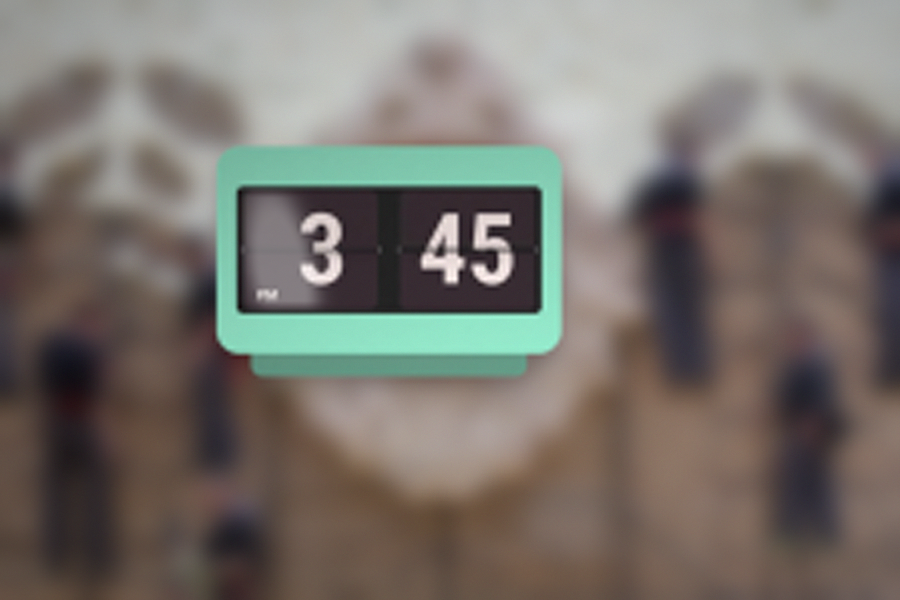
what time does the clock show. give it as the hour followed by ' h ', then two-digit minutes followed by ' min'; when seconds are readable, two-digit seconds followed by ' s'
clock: 3 h 45 min
